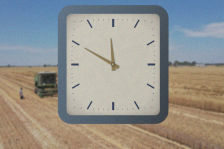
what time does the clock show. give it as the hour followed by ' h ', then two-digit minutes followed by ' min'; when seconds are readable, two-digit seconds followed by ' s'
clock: 11 h 50 min
